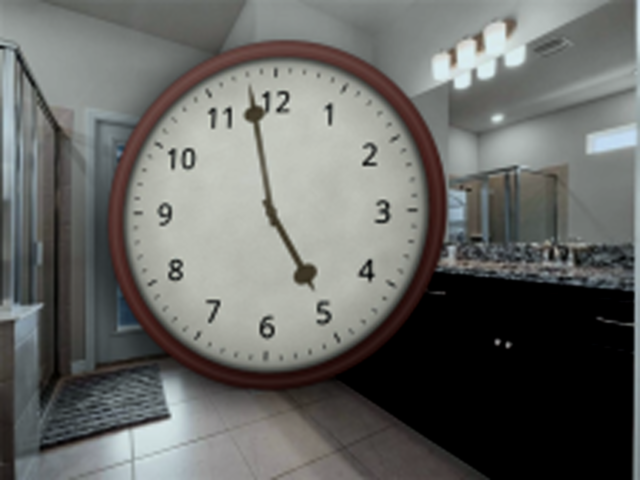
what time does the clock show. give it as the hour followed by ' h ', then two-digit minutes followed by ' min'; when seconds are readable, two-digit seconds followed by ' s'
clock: 4 h 58 min
